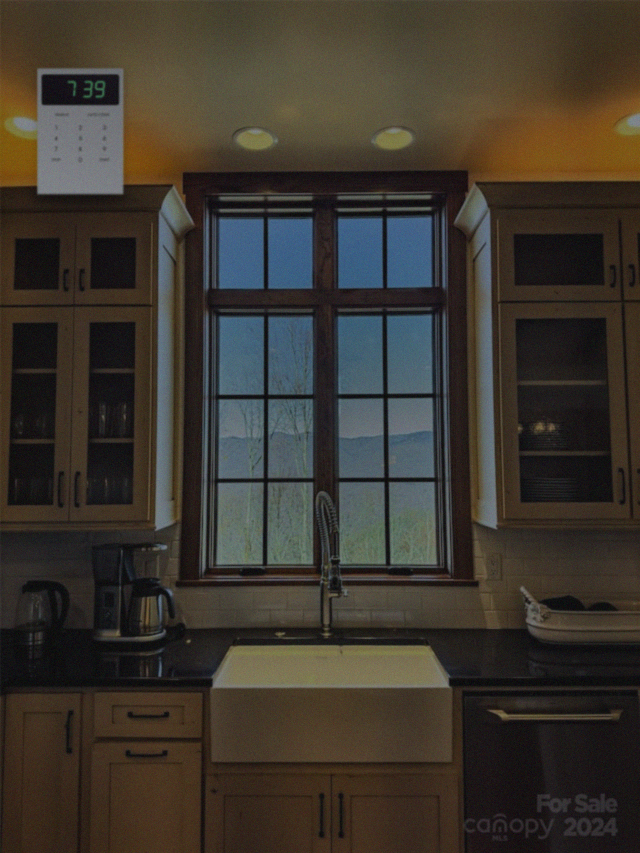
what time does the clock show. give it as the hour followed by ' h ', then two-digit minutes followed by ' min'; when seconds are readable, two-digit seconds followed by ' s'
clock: 7 h 39 min
